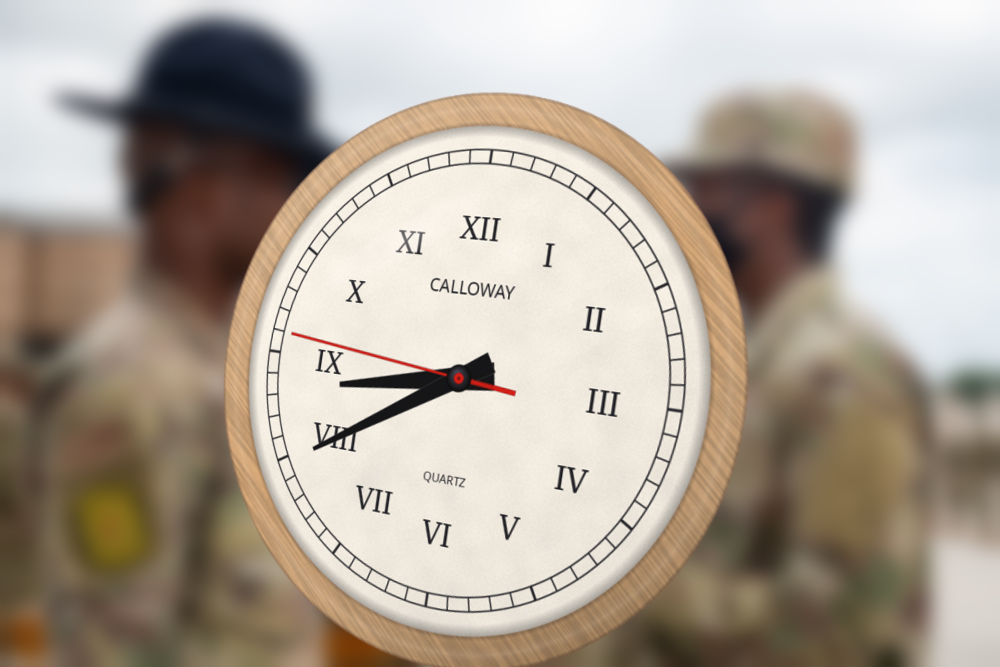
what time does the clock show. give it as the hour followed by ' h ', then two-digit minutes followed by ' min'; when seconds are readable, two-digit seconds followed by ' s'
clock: 8 h 39 min 46 s
